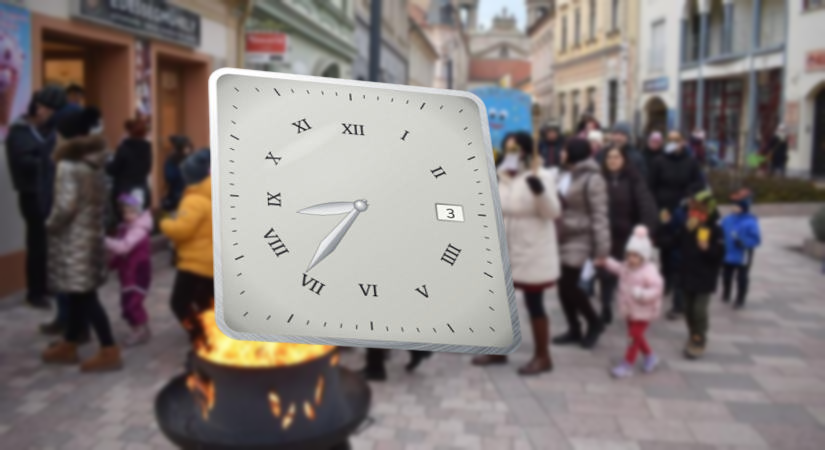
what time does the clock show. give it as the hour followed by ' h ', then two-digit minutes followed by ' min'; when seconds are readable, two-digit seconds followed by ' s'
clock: 8 h 36 min
